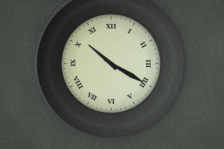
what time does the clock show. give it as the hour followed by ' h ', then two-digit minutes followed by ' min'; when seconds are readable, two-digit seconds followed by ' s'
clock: 10 h 20 min
